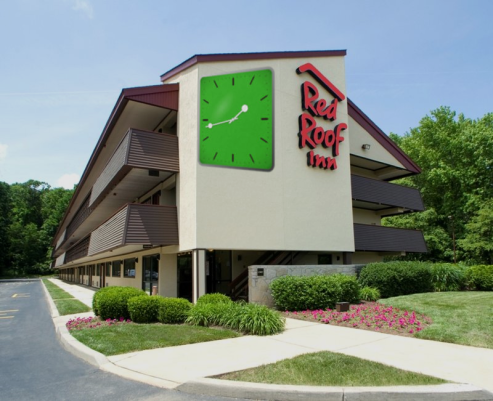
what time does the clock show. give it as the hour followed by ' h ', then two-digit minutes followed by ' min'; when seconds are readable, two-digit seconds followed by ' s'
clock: 1 h 43 min
